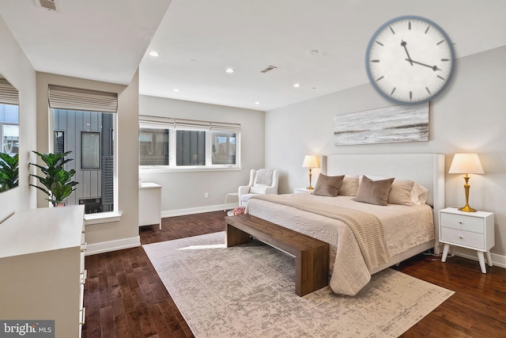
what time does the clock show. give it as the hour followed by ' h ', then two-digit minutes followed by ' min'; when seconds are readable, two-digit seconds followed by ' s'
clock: 11 h 18 min
